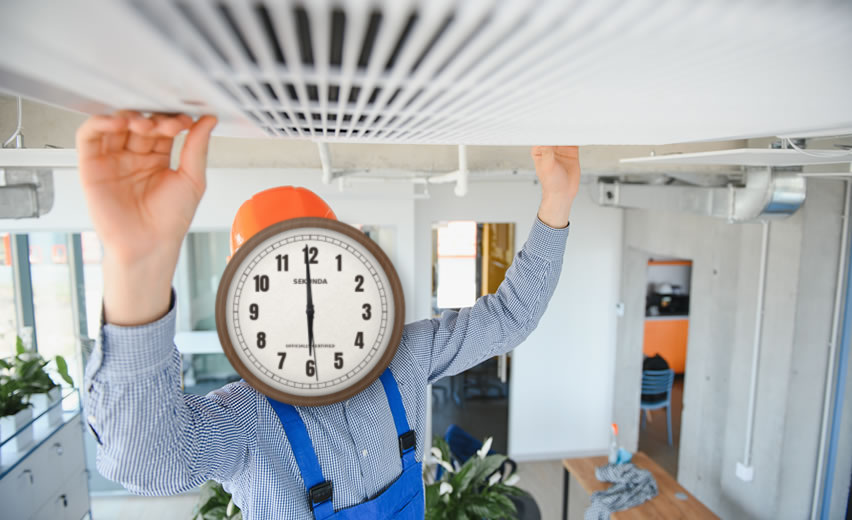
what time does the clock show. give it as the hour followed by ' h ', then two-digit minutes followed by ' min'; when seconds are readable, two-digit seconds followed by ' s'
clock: 5 h 59 min 29 s
